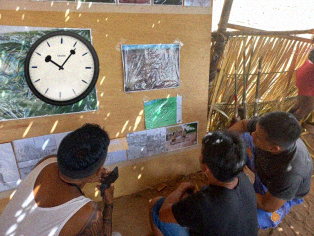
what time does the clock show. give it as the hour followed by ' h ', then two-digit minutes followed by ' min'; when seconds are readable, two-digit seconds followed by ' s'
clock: 10 h 06 min
